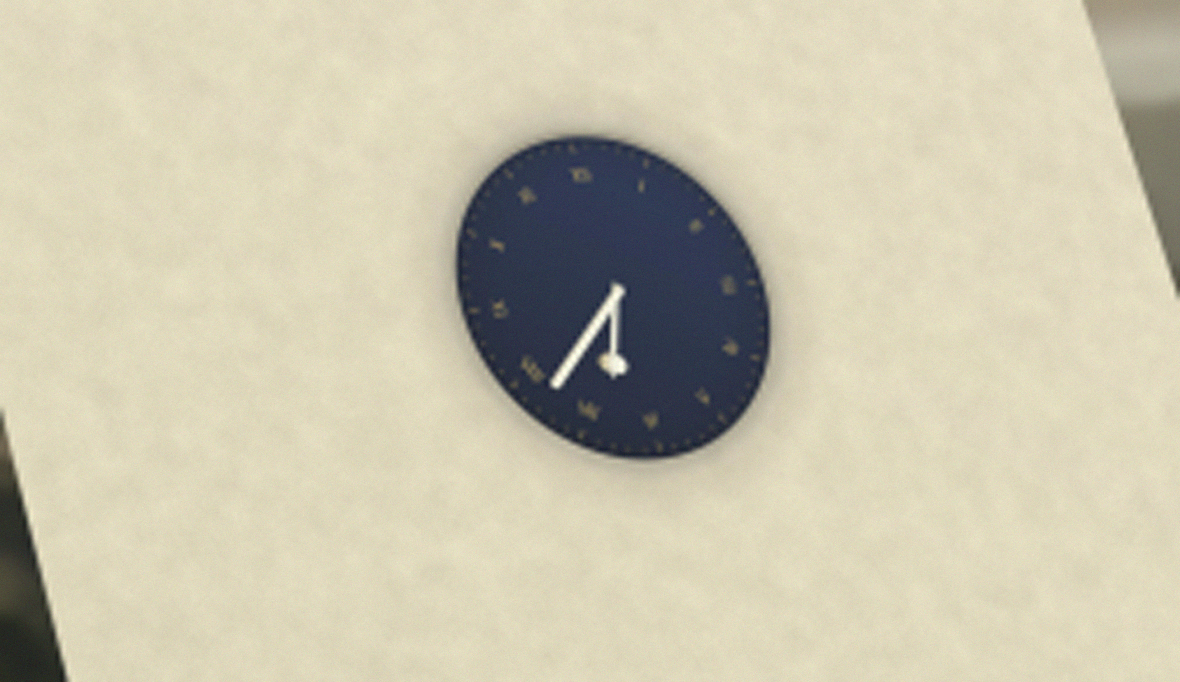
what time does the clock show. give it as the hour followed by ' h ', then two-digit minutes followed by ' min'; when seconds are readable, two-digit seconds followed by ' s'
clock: 6 h 38 min
